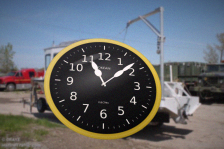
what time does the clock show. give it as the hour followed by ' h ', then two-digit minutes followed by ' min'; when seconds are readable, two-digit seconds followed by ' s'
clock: 11 h 08 min
